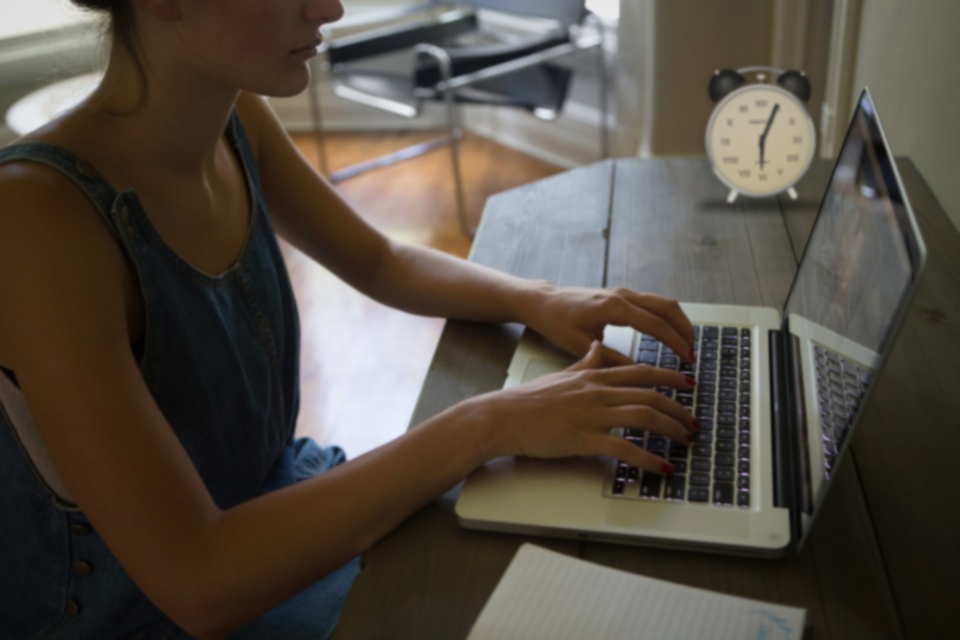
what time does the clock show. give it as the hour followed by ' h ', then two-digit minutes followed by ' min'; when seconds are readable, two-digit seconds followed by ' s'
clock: 6 h 04 min
